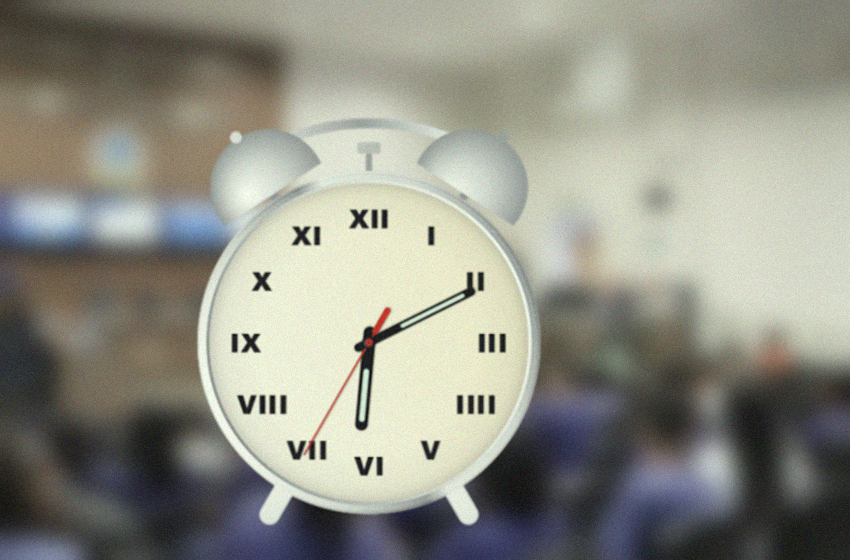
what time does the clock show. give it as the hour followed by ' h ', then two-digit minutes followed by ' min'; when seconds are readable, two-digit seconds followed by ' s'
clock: 6 h 10 min 35 s
